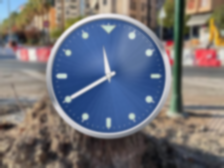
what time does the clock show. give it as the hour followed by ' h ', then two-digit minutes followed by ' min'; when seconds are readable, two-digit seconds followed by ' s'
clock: 11 h 40 min
